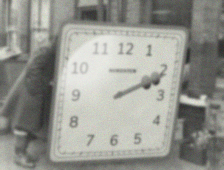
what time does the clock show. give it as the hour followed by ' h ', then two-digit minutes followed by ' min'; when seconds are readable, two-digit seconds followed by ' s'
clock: 2 h 11 min
